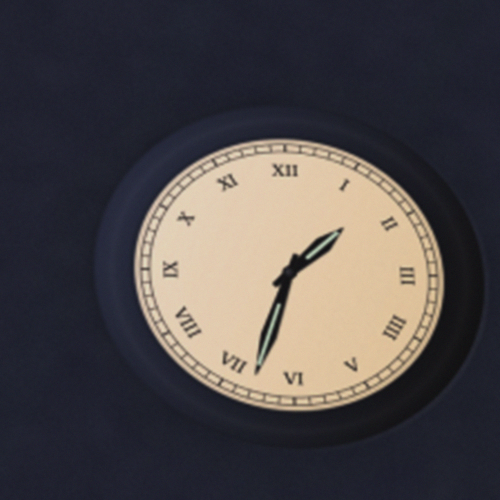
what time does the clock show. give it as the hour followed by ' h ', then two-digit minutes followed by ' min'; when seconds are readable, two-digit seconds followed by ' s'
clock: 1 h 33 min
